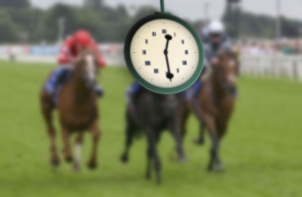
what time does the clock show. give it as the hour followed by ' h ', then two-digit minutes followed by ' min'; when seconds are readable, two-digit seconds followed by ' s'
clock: 12 h 29 min
